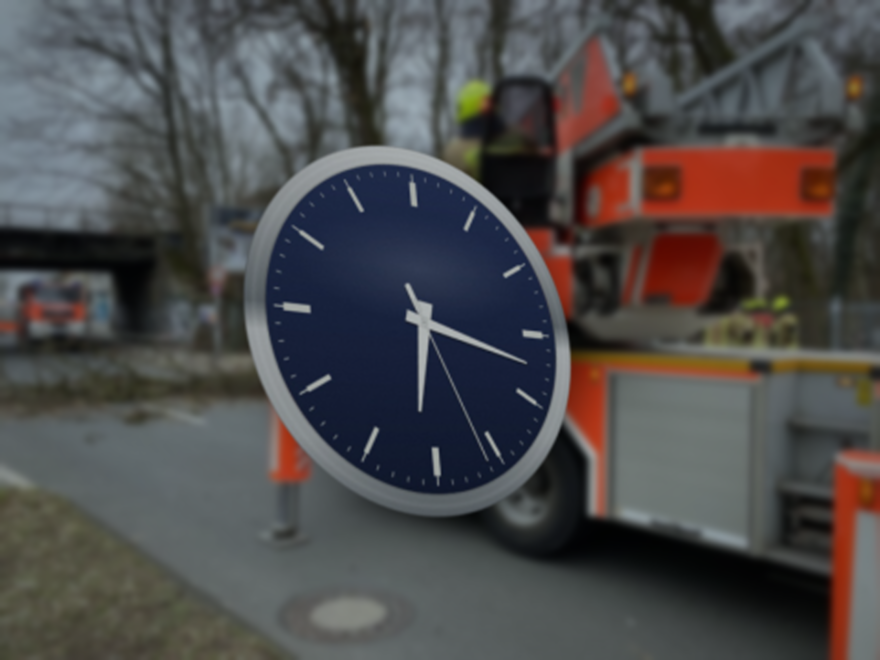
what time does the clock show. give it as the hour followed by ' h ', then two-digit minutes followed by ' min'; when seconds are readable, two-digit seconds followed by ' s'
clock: 6 h 17 min 26 s
